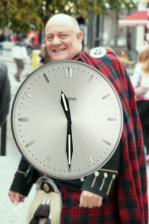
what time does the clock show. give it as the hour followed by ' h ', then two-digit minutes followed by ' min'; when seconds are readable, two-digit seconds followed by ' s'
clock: 11 h 30 min
